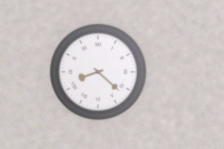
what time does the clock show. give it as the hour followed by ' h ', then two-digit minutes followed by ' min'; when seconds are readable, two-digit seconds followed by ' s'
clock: 8 h 22 min
